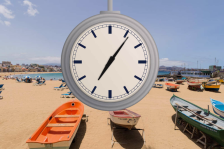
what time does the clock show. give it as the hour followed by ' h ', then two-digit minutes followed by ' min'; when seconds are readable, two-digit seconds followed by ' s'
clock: 7 h 06 min
